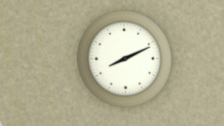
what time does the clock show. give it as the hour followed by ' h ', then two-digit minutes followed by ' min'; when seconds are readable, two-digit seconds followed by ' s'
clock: 8 h 11 min
